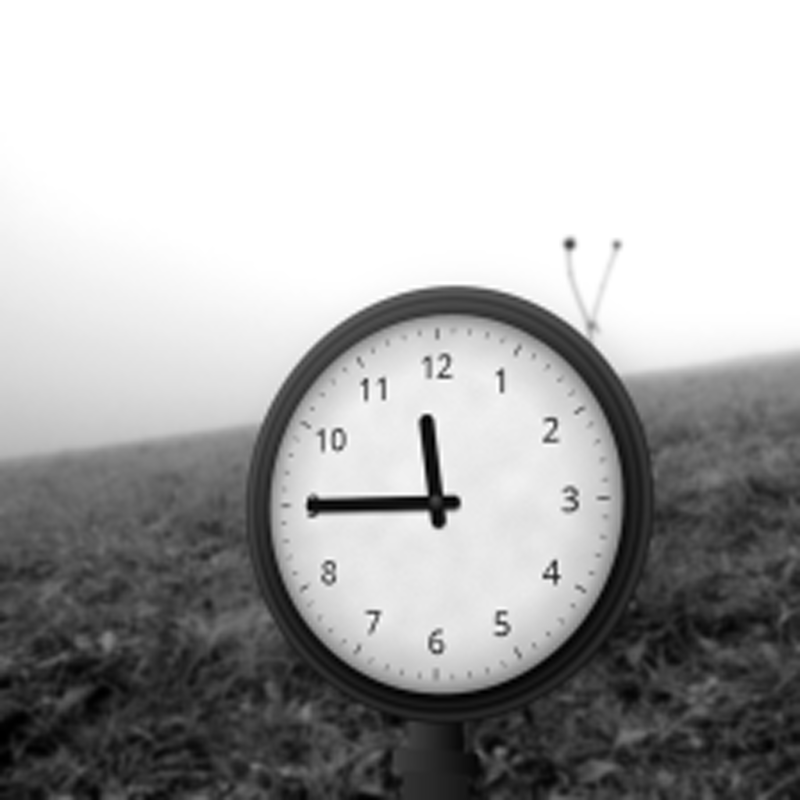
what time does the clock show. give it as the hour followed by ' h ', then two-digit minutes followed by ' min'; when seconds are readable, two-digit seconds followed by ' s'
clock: 11 h 45 min
